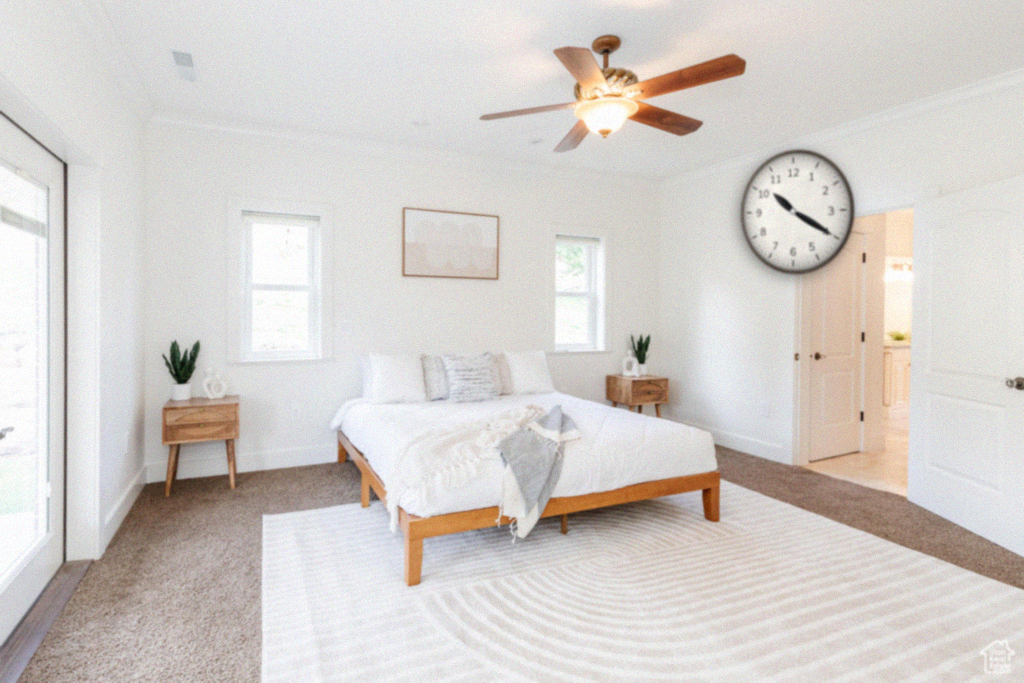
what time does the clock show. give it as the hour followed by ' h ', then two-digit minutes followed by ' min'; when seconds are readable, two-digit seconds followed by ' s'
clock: 10 h 20 min
